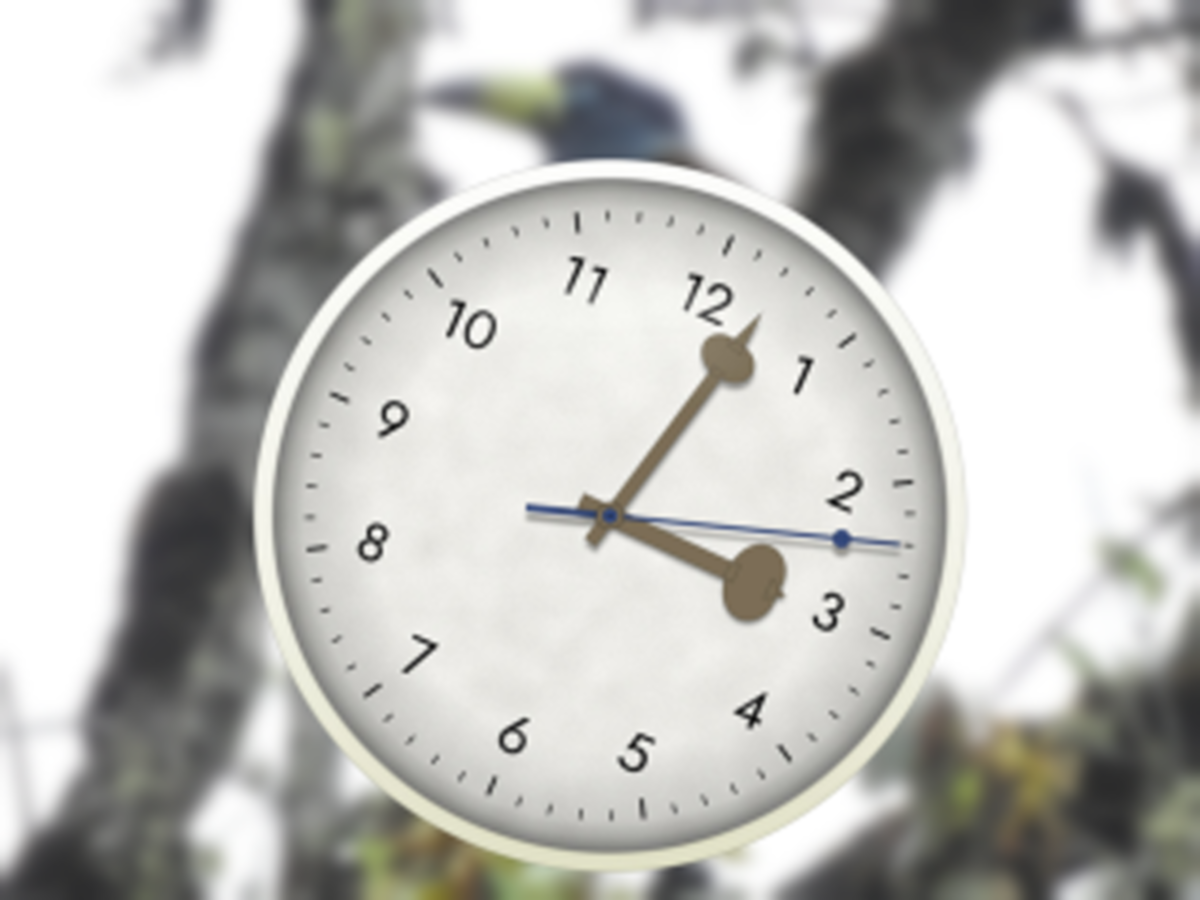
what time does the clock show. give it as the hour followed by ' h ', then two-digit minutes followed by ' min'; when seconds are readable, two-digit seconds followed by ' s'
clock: 3 h 02 min 12 s
